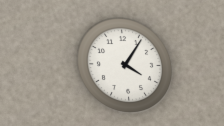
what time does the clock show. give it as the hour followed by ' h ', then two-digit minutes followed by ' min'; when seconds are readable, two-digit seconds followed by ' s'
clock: 4 h 06 min
